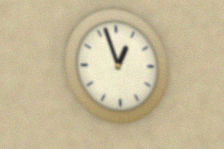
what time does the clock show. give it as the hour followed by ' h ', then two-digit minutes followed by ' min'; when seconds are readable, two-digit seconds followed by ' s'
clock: 12 h 57 min
